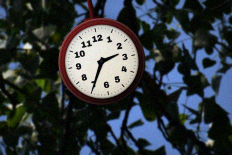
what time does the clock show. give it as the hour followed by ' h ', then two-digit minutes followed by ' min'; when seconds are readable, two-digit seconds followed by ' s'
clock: 2 h 35 min
